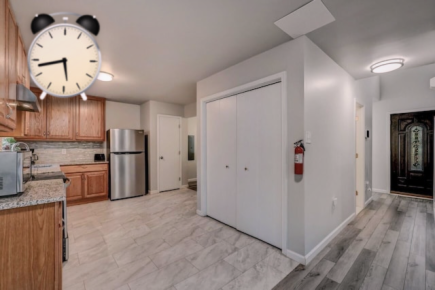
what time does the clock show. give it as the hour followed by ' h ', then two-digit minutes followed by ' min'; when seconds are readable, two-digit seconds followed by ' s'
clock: 5 h 43 min
